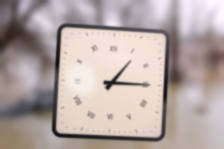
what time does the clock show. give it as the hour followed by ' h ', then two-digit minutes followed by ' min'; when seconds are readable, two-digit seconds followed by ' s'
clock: 1 h 15 min
